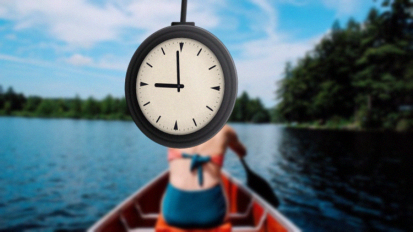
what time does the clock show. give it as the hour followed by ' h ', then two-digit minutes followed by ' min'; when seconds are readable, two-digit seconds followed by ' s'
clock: 8 h 59 min
